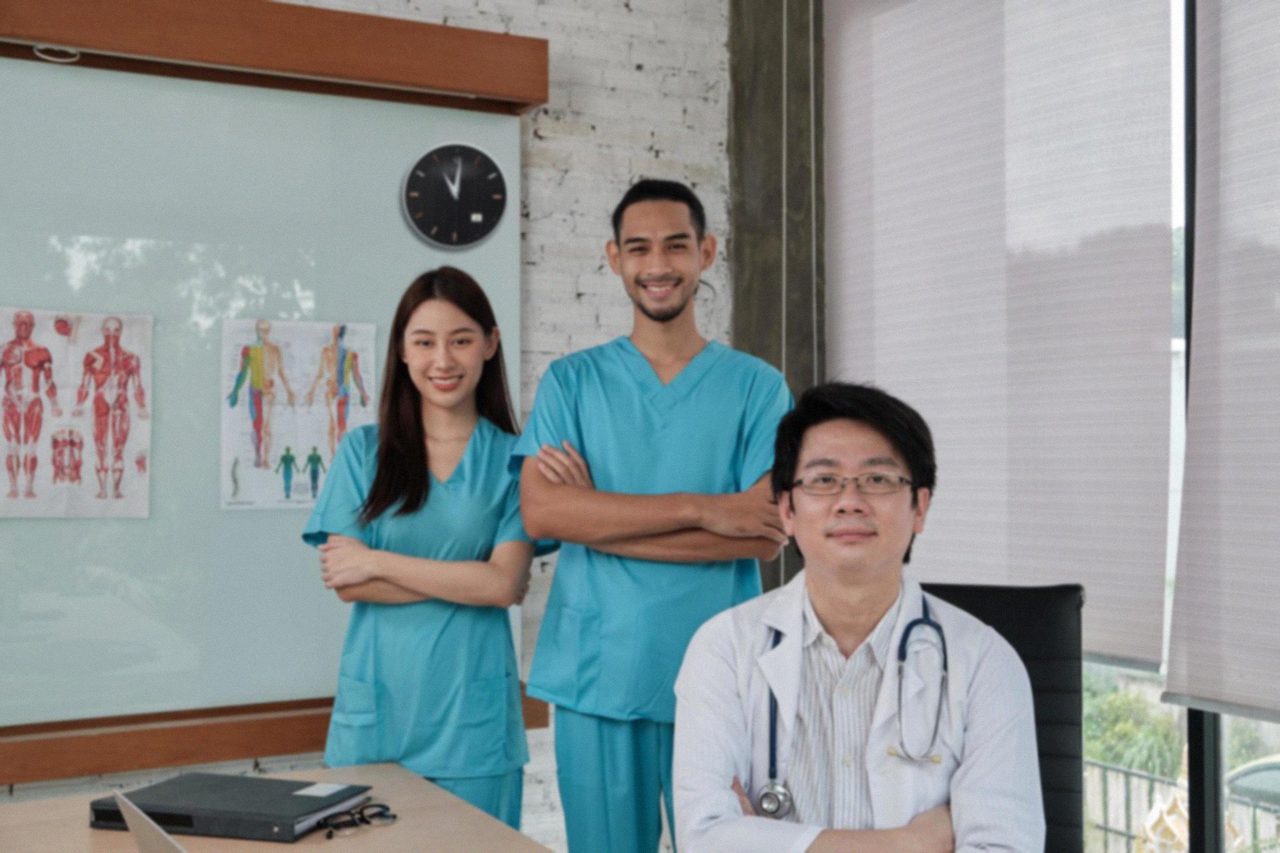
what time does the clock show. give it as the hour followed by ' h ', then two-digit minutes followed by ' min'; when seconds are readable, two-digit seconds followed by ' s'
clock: 11 h 01 min
